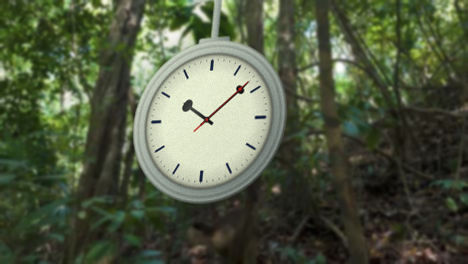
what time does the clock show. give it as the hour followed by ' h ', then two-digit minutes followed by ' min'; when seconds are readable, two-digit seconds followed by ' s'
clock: 10 h 08 min 08 s
